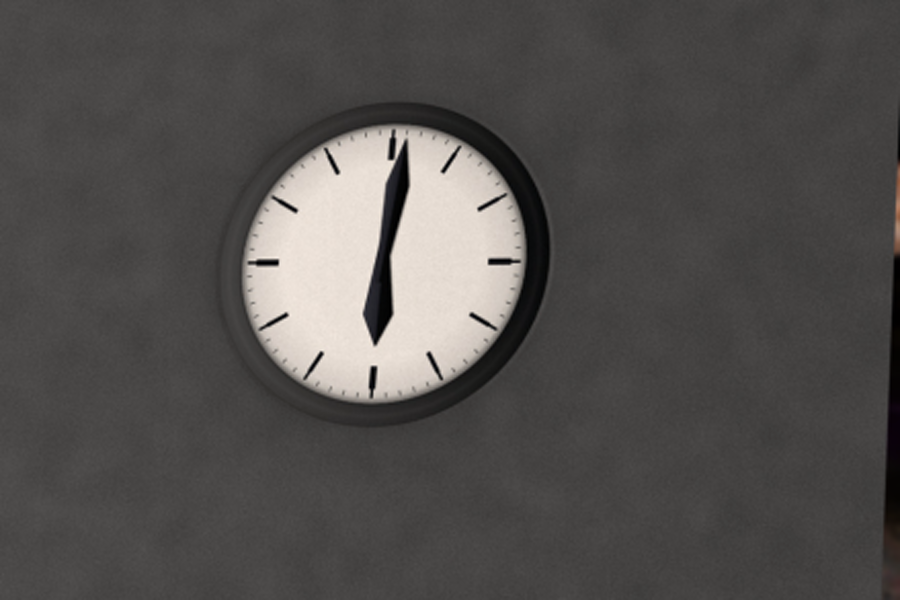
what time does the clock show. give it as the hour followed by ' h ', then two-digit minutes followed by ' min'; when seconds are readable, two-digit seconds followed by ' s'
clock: 6 h 01 min
